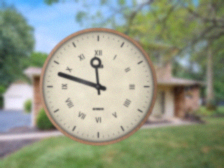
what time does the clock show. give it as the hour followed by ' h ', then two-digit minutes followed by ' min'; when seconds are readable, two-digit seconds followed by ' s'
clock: 11 h 48 min
